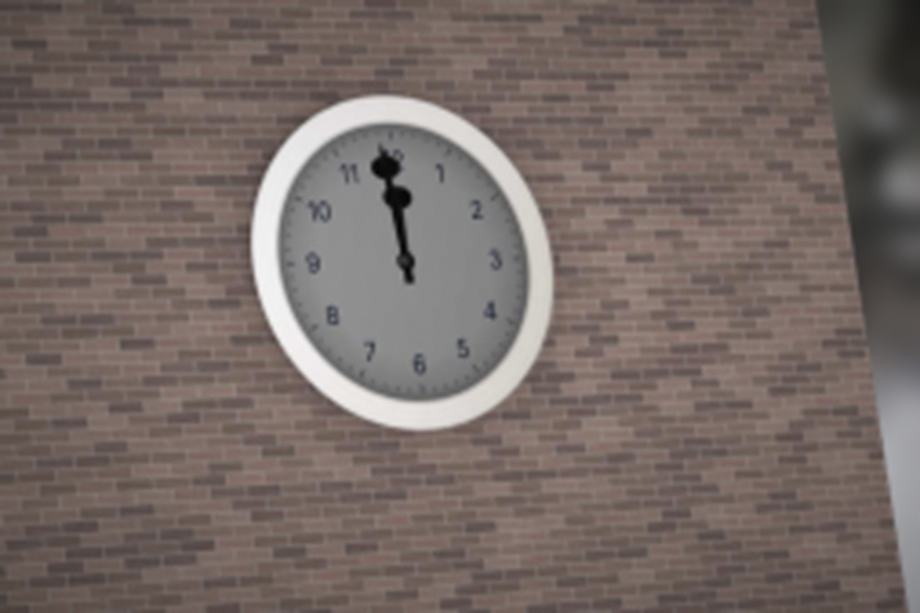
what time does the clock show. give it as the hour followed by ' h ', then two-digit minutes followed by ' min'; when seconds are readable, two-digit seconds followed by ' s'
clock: 11 h 59 min
